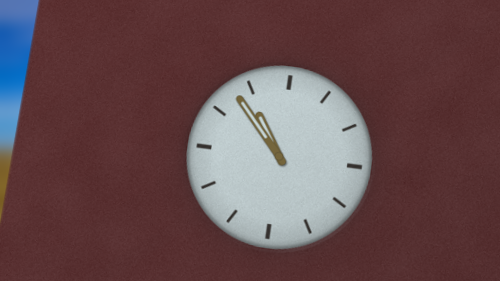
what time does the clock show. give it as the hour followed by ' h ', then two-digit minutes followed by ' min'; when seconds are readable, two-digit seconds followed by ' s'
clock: 10 h 53 min
